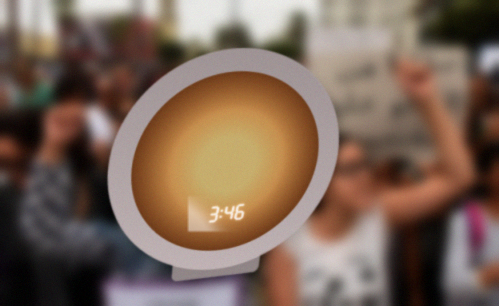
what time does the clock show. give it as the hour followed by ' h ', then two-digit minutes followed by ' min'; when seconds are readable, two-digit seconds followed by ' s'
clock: 3 h 46 min
